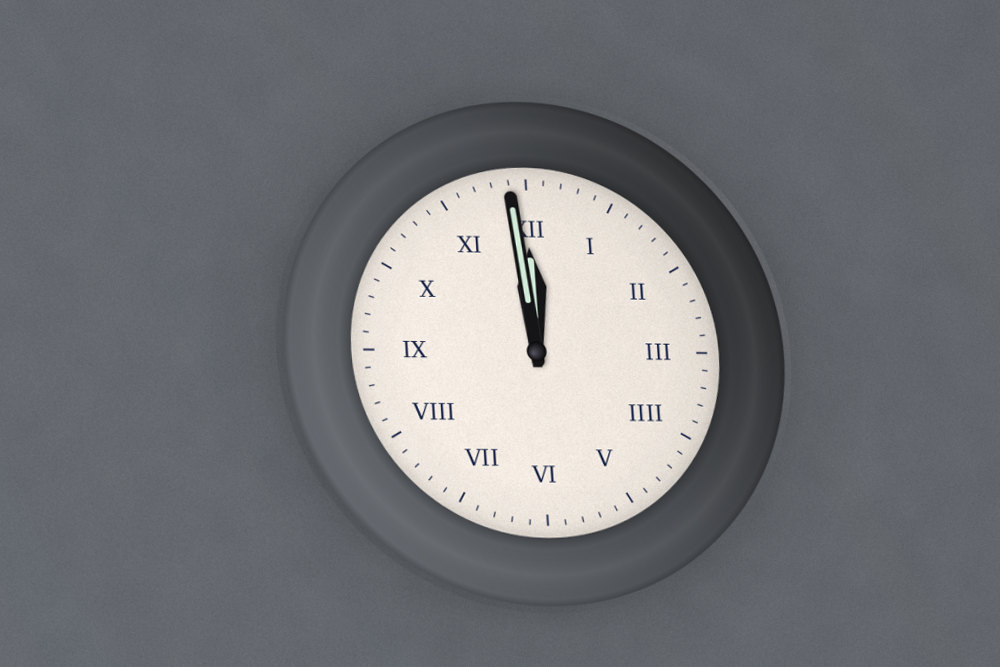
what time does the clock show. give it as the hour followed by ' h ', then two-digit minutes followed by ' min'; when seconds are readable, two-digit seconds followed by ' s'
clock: 11 h 59 min
